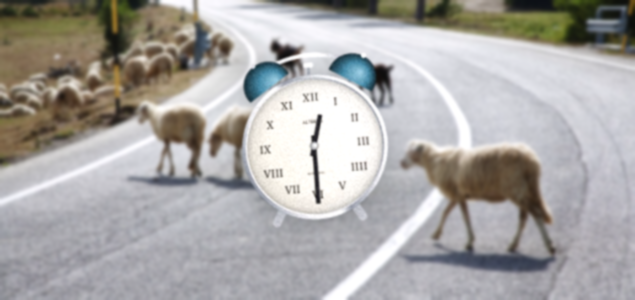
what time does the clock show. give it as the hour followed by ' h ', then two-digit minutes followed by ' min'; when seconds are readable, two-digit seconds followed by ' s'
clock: 12 h 30 min
